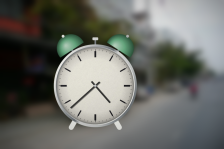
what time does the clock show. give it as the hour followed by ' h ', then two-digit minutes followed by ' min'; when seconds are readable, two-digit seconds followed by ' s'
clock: 4 h 38 min
